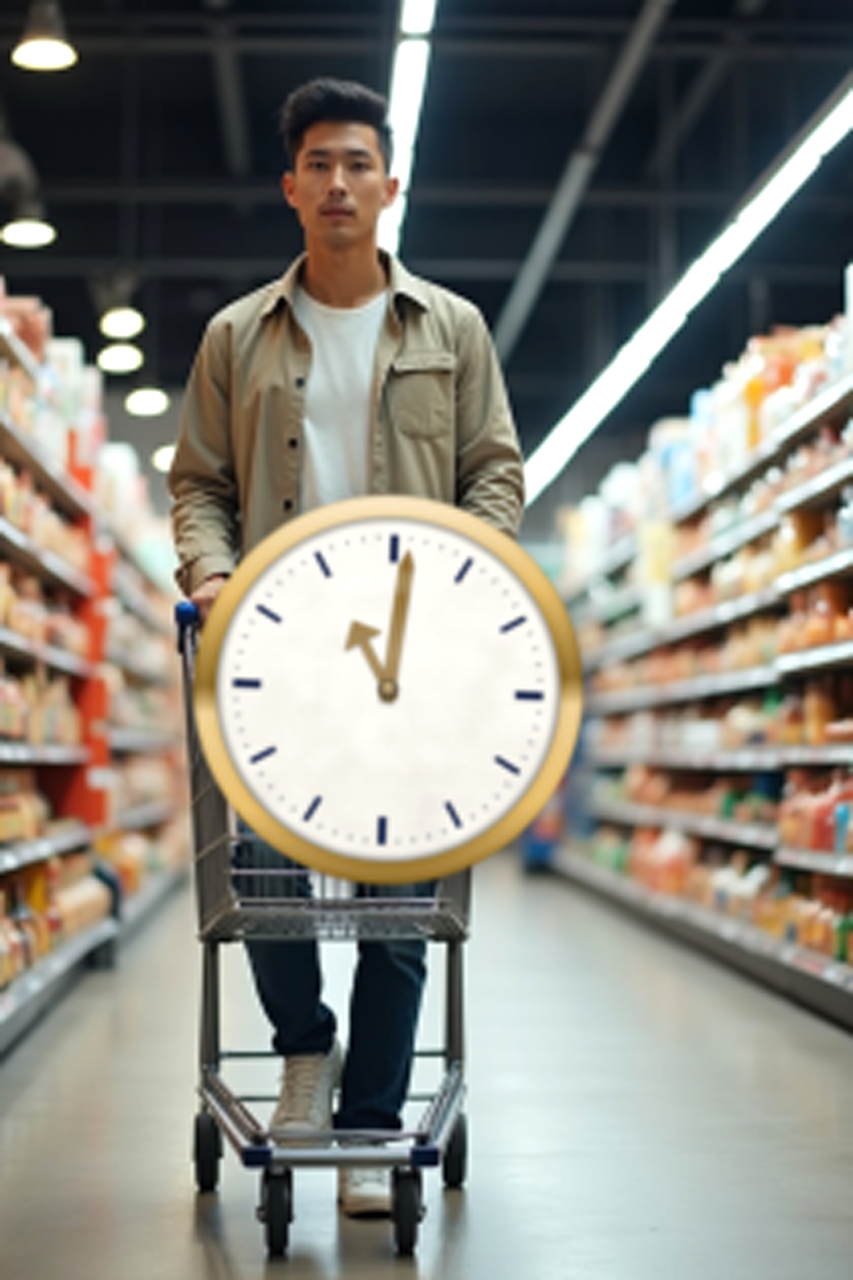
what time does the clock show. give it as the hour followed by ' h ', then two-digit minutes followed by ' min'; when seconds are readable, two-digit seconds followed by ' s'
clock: 11 h 01 min
